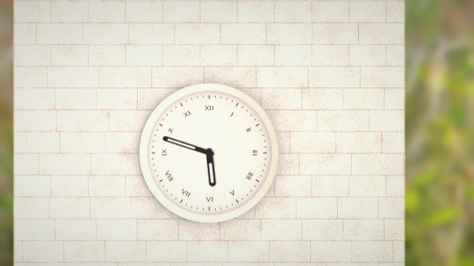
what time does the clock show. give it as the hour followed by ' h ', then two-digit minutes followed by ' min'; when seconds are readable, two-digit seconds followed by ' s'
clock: 5 h 48 min
